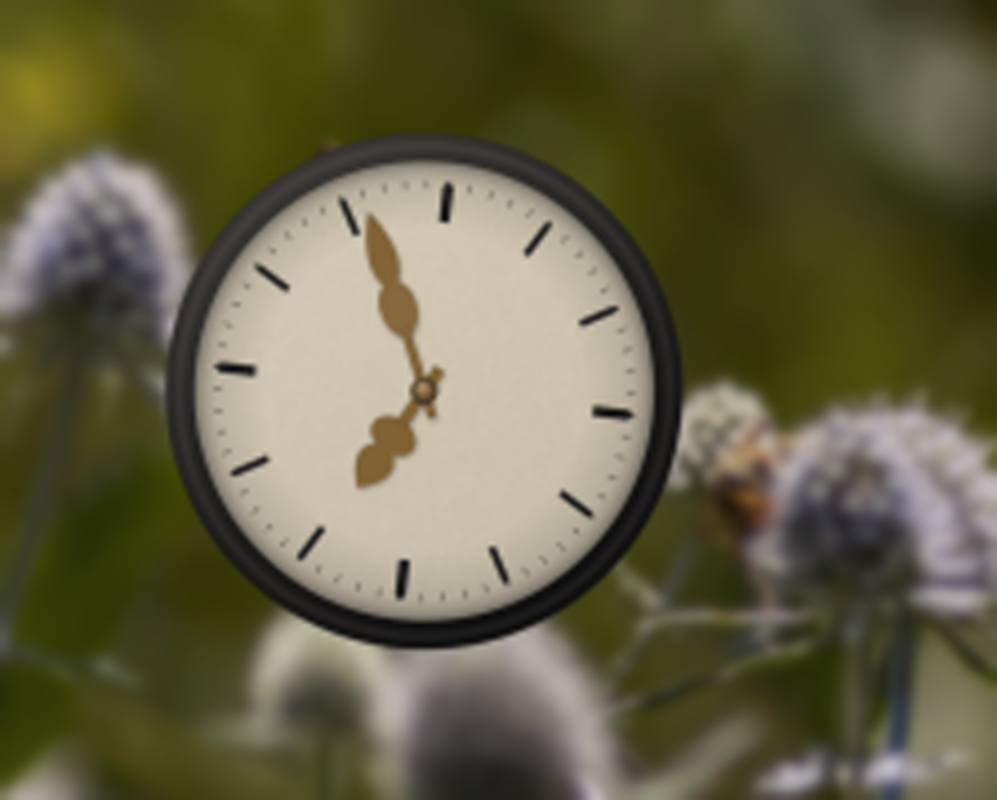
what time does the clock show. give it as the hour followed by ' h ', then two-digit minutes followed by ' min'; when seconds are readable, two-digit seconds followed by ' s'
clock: 6 h 56 min
